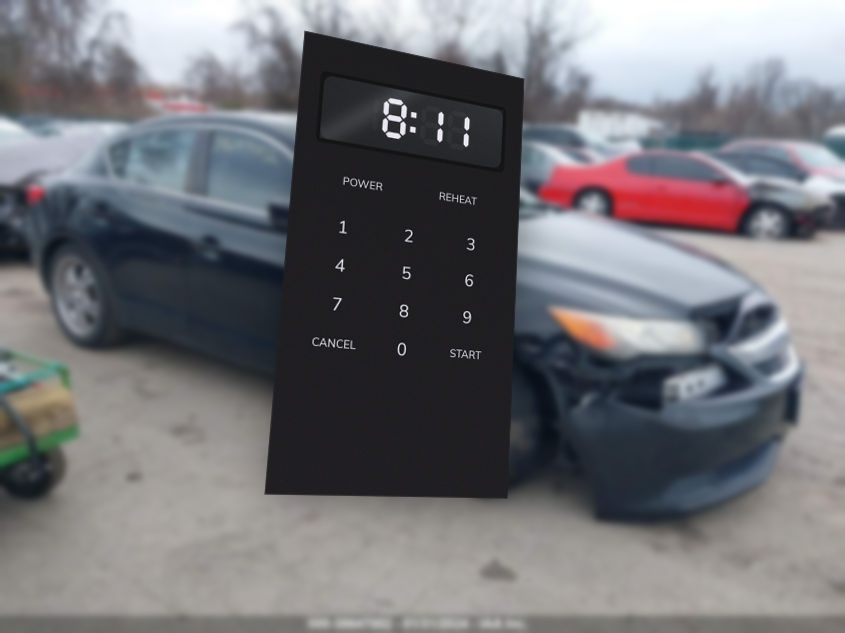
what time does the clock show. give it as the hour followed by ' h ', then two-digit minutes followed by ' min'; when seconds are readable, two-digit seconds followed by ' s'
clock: 8 h 11 min
